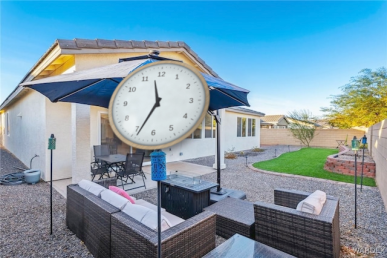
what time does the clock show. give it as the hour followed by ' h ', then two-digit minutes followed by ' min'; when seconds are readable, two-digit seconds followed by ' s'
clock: 11 h 34 min
